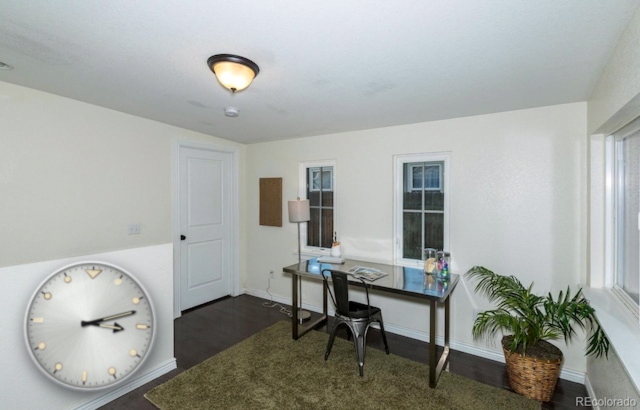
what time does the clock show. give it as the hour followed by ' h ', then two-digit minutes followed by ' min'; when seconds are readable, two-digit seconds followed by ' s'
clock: 3 h 12 min
